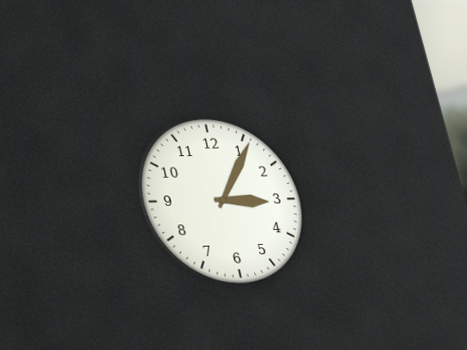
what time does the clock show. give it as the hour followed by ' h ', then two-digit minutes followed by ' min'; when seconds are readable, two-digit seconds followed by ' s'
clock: 3 h 06 min
